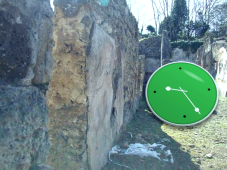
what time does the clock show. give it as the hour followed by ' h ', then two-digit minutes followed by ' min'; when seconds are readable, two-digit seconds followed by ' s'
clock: 9 h 25 min
